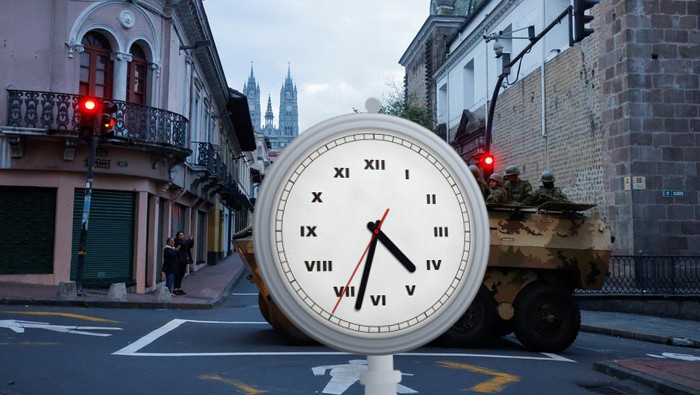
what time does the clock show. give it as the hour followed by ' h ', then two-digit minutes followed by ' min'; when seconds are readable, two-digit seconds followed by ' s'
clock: 4 h 32 min 35 s
